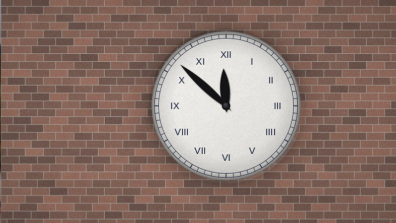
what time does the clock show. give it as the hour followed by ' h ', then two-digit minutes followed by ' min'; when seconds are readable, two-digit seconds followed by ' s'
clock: 11 h 52 min
